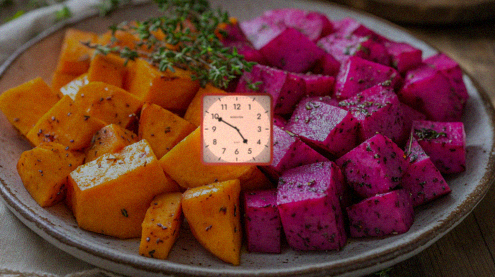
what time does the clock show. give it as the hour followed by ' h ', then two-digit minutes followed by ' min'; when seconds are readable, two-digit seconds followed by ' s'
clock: 4 h 50 min
